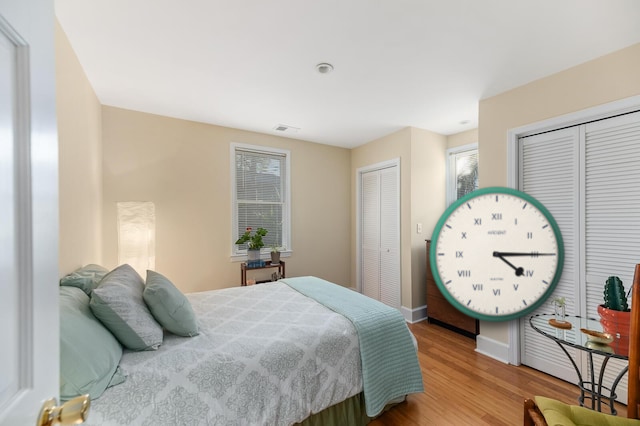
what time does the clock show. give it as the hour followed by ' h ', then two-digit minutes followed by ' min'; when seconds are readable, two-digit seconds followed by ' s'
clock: 4 h 15 min
